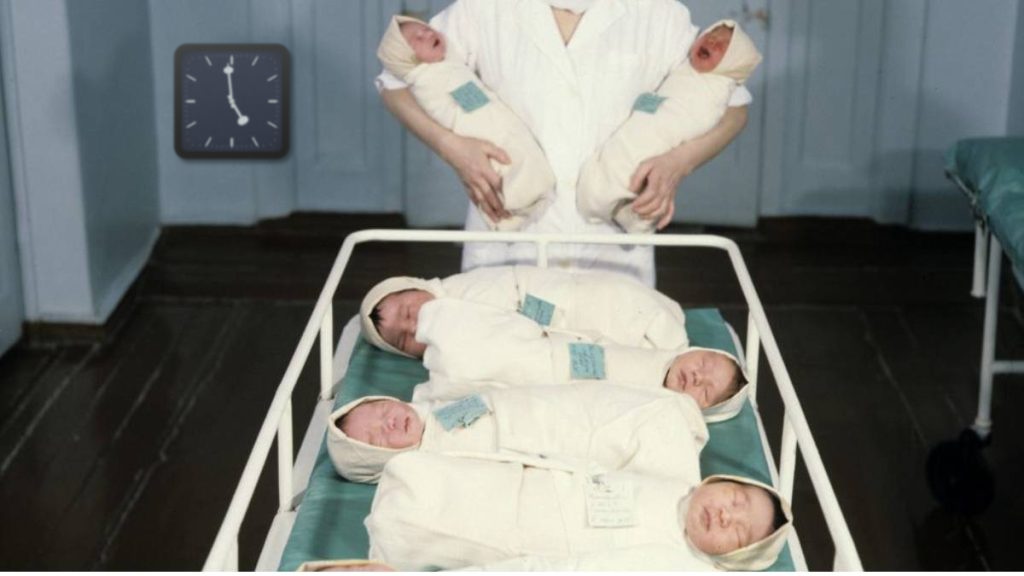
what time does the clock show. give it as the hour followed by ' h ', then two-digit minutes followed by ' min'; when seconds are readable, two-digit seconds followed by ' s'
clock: 4 h 59 min
